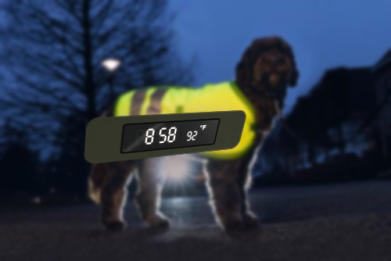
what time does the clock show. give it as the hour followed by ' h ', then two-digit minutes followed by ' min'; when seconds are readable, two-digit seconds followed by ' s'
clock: 8 h 58 min
